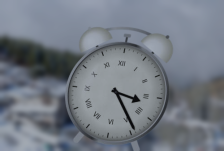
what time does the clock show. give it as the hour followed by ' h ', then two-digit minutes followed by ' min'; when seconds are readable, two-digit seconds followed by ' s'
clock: 3 h 24 min
